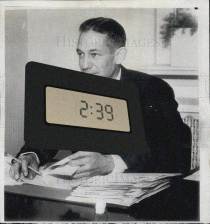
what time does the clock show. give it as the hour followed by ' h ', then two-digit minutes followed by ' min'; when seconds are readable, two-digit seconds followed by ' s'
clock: 2 h 39 min
